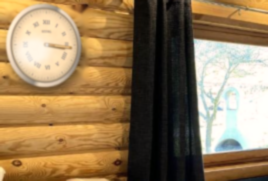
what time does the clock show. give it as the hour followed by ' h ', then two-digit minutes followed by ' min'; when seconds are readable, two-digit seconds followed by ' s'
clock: 3 h 16 min
